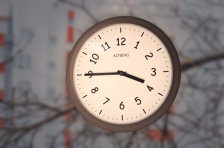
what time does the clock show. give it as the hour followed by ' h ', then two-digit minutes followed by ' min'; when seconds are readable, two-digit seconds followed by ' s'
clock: 3 h 45 min
